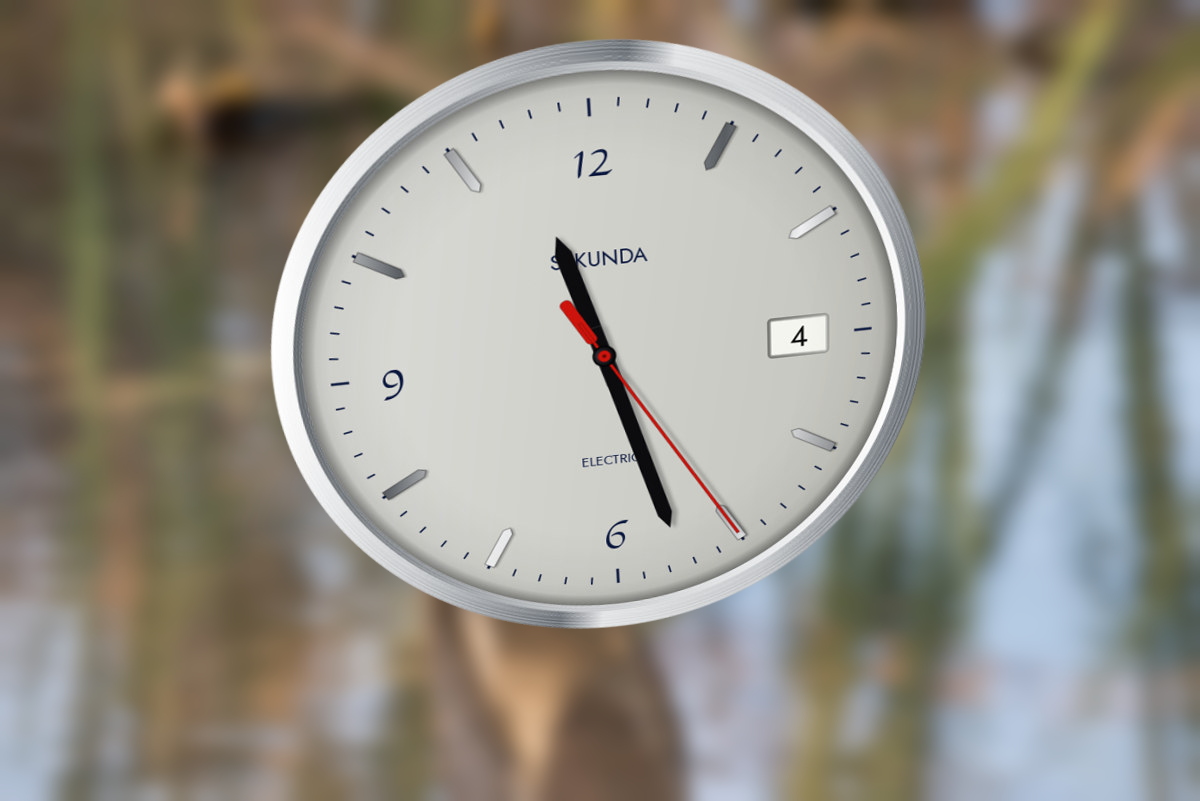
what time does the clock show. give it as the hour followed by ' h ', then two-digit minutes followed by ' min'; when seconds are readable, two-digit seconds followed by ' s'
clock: 11 h 27 min 25 s
